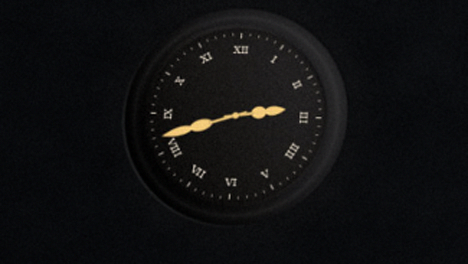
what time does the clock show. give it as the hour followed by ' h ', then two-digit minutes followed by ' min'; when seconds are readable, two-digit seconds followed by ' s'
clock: 2 h 42 min
